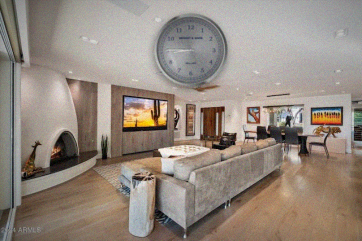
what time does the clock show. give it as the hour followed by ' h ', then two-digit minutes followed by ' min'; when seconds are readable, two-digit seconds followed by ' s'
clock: 8 h 45 min
